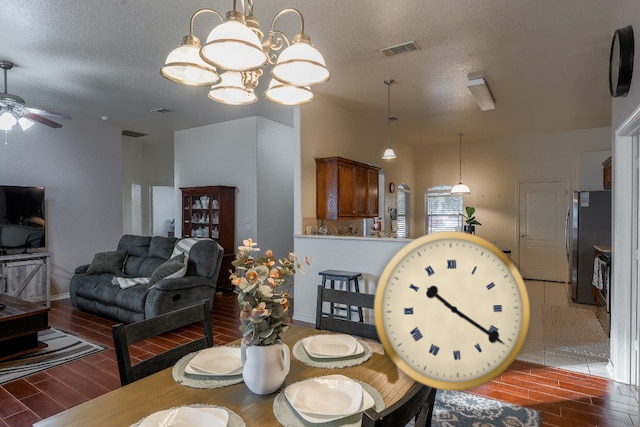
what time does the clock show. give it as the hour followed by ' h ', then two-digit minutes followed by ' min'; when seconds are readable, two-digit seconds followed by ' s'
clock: 10 h 21 min
